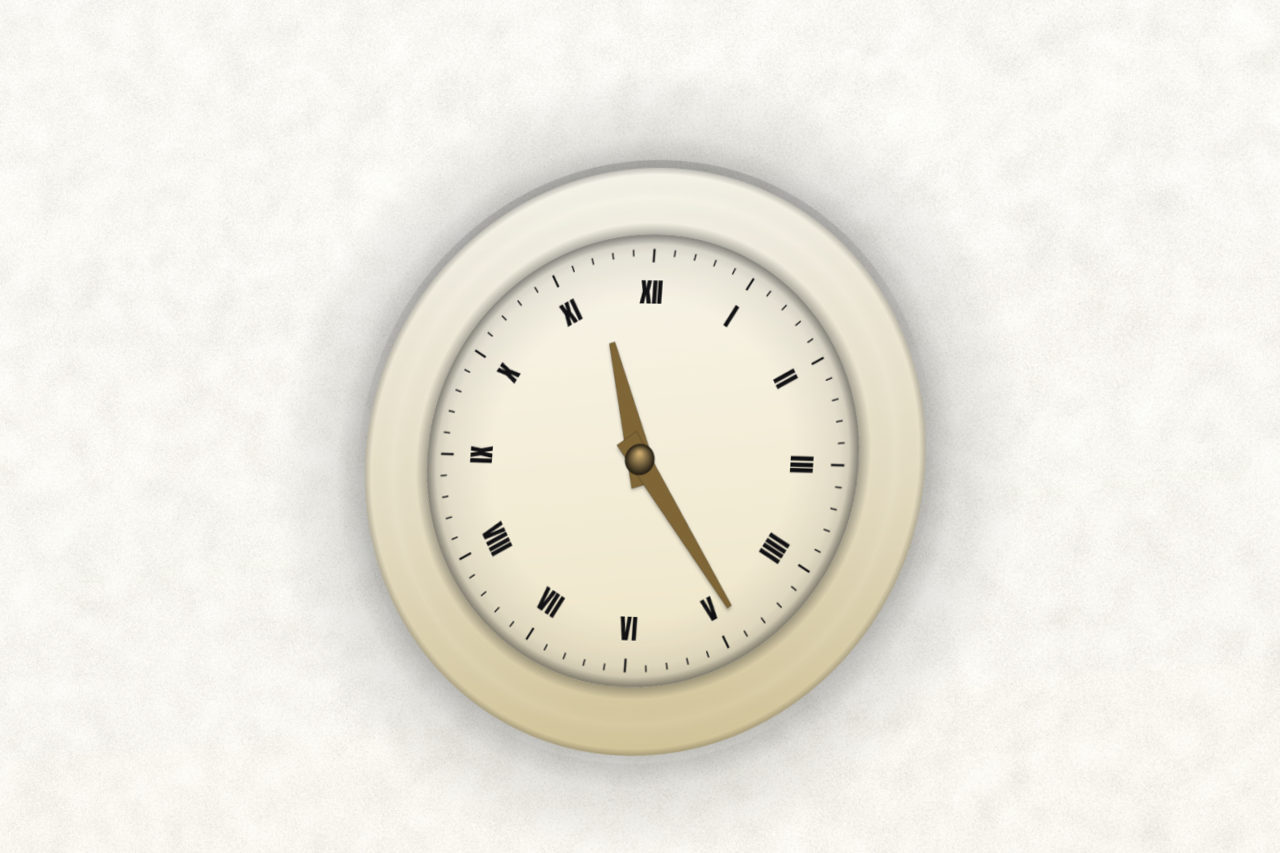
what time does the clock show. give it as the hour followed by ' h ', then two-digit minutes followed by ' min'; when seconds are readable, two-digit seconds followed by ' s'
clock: 11 h 24 min
